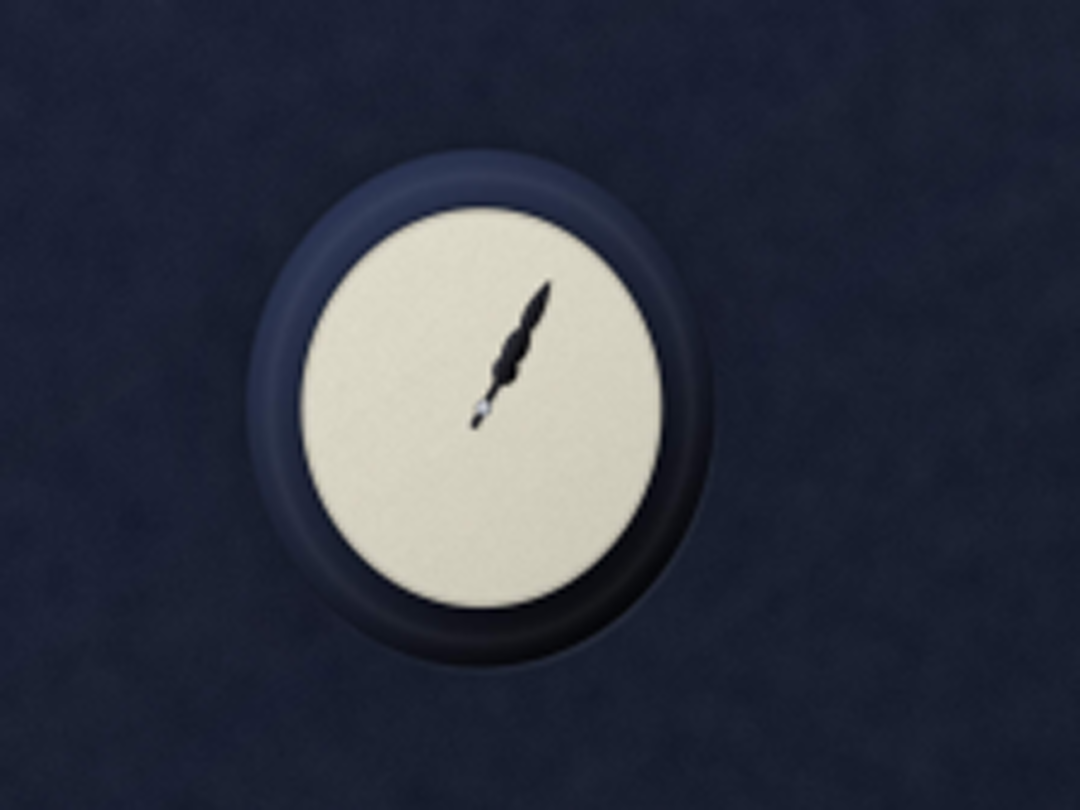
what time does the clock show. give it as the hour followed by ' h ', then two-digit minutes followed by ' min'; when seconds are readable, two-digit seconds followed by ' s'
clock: 1 h 05 min
